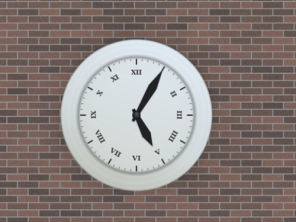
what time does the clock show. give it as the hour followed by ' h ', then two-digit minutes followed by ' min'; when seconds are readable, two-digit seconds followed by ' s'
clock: 5 h 05 min
